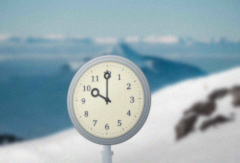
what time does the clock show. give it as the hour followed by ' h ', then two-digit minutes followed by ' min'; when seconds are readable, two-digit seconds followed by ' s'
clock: 10 h 00 min
